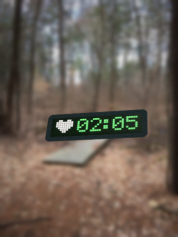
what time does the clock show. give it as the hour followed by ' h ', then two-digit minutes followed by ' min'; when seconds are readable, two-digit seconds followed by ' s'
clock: 2 h 05 min
